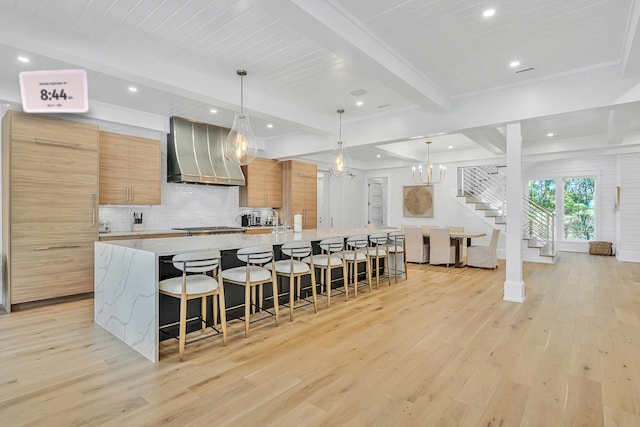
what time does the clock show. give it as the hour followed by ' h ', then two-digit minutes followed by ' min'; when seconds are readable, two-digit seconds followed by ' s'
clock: 8 h 44 min
